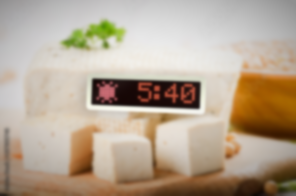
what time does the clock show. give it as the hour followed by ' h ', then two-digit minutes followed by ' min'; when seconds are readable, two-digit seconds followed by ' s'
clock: 5 h 40 min
